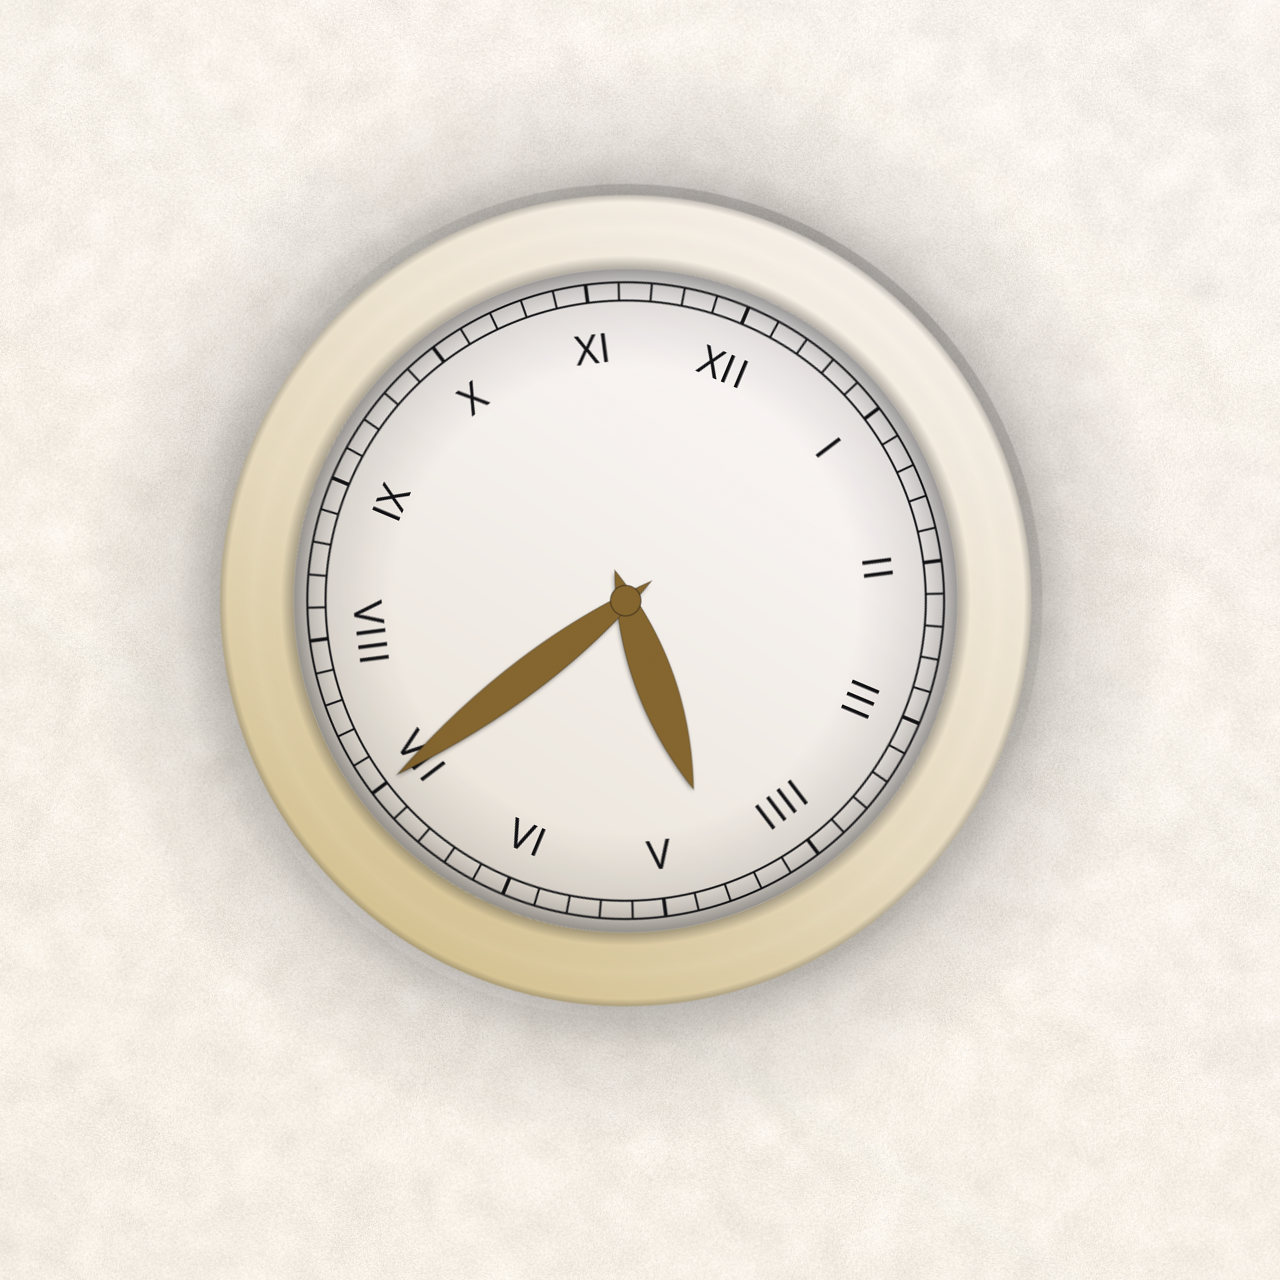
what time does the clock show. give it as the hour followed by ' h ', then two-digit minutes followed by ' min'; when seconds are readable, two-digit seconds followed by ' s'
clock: 4 h 35 min
